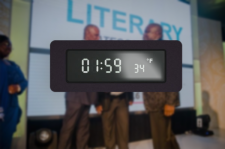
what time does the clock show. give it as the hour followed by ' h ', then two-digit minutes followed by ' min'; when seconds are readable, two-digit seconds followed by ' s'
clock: 1 h 59 min
